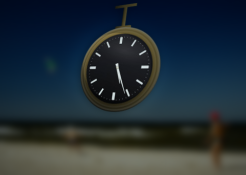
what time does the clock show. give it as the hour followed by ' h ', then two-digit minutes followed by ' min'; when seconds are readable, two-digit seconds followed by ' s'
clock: 5 h 26 min
